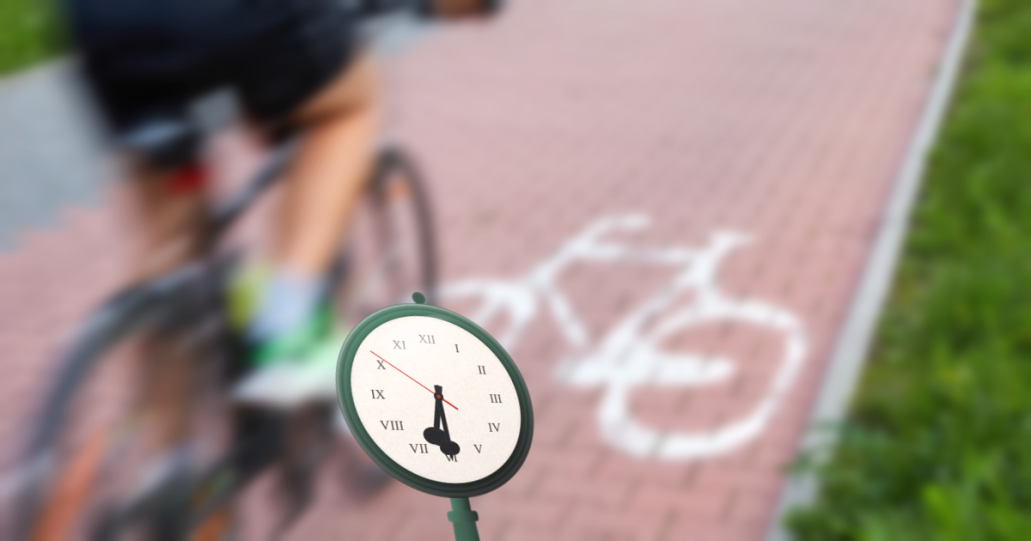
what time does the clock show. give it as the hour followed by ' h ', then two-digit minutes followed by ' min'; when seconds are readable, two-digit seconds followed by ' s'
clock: 6 h 29 min 51 s
